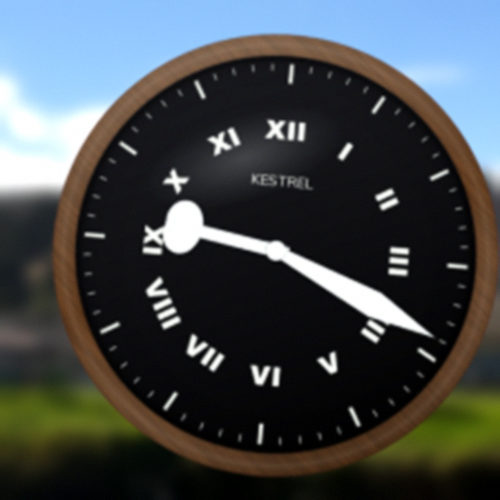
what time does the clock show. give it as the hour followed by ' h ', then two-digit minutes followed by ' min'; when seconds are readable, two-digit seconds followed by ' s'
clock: 9 h 19 min
